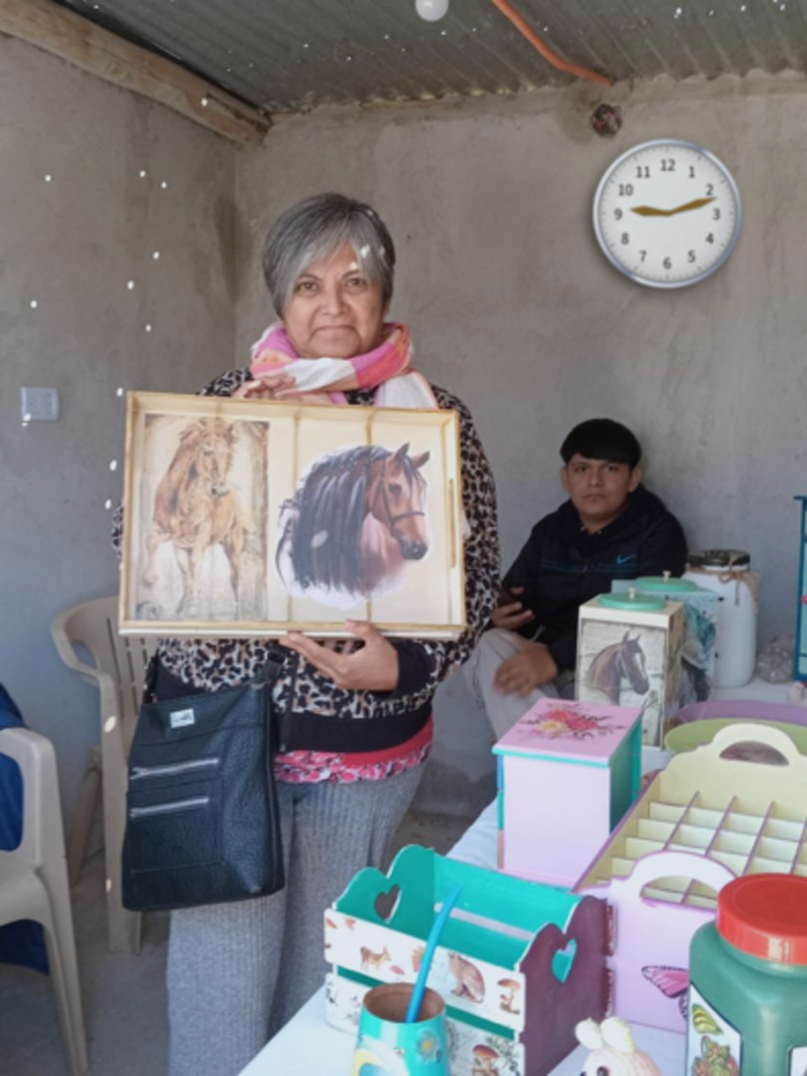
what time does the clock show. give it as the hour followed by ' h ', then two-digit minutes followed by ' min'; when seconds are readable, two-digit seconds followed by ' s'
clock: 9 h 12 min
